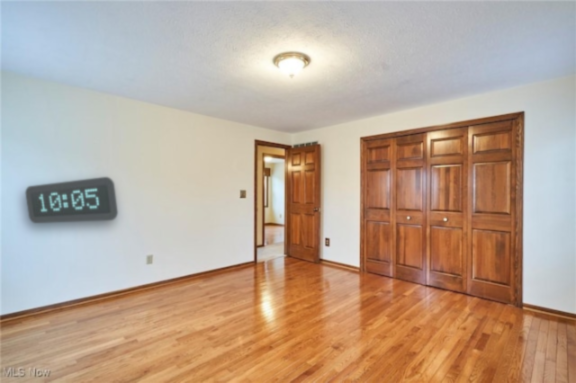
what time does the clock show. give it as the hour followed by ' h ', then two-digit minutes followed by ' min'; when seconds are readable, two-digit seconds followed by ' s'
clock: 10 h 05 min
